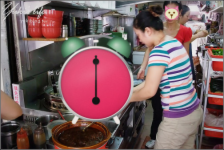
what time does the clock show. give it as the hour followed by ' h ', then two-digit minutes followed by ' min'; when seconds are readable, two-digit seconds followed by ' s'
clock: 6 h 00 min
